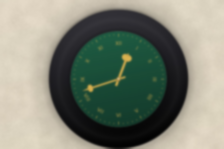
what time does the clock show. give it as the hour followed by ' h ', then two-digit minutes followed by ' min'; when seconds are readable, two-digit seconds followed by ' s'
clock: 12 h 42 min
